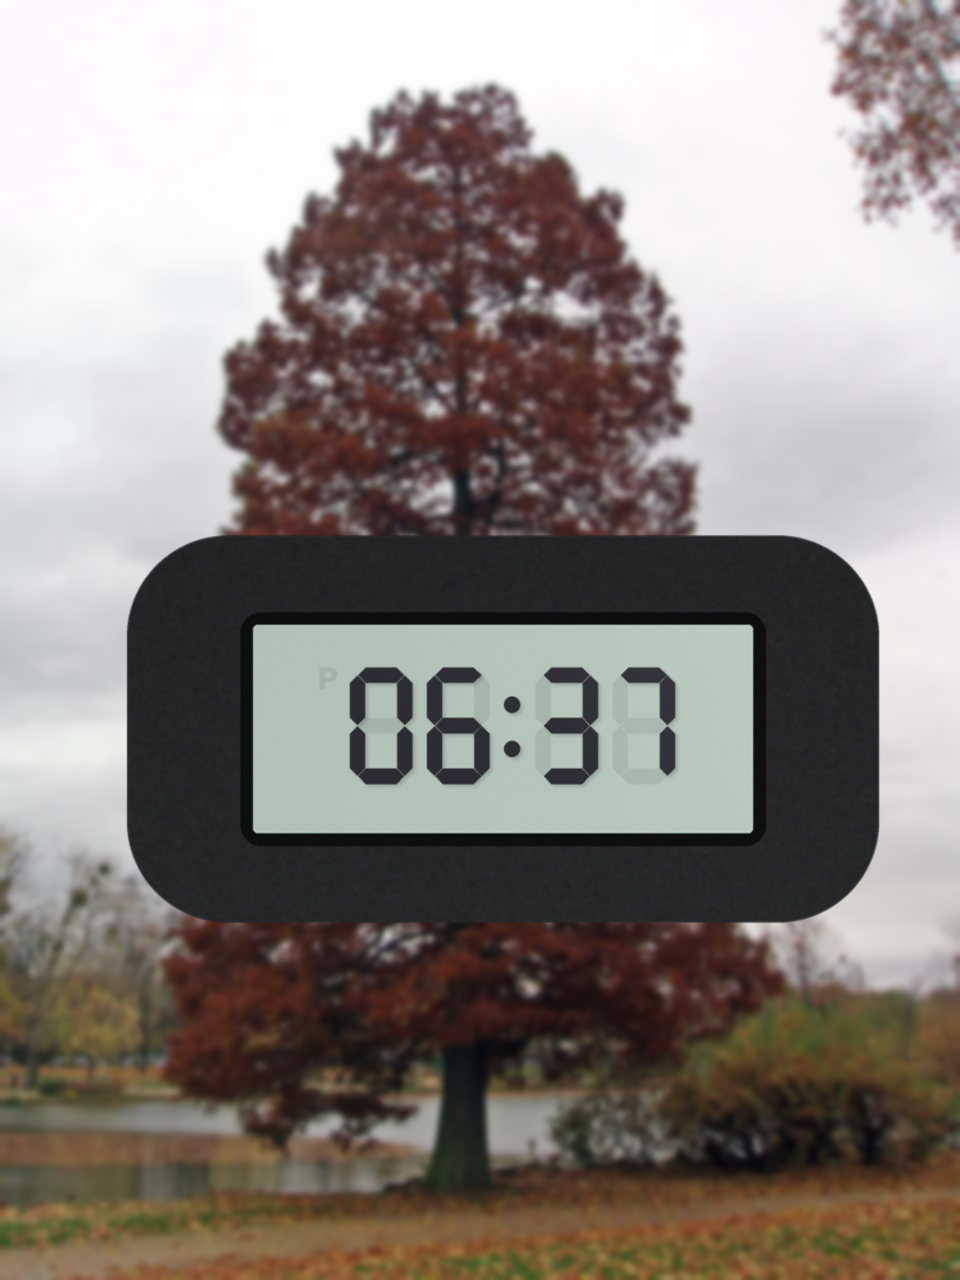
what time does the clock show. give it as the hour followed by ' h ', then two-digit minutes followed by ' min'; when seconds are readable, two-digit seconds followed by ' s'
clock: 6 h 37 min
